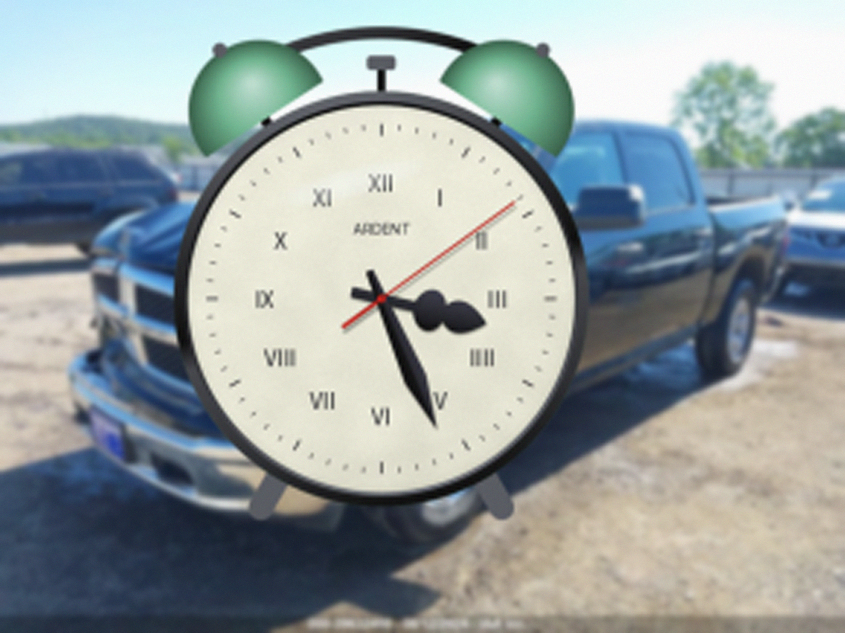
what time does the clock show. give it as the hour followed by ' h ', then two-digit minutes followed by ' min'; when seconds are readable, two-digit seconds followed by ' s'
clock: 3 h 26 min 09 s
